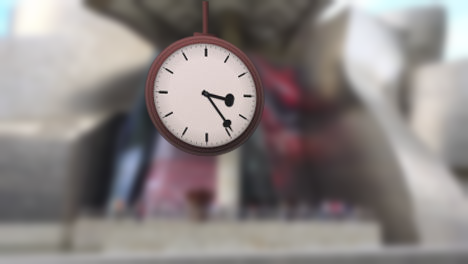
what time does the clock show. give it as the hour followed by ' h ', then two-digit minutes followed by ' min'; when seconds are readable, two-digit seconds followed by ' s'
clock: 3 h 24 min
